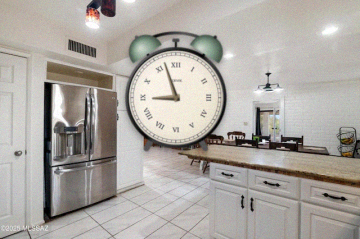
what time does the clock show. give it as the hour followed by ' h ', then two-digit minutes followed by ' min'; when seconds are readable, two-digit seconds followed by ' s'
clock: 8 h 57 min
